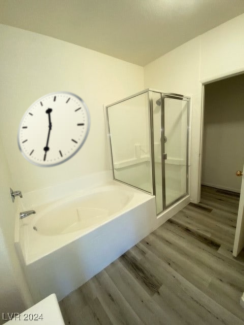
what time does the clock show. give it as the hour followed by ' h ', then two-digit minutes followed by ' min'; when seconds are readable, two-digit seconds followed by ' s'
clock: 11 h 30 min
